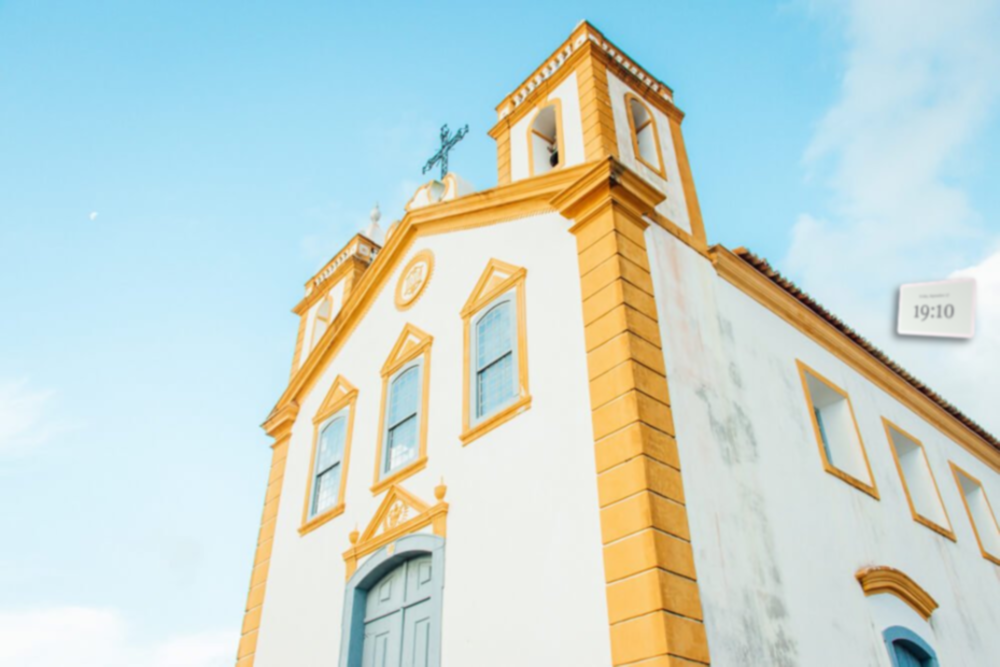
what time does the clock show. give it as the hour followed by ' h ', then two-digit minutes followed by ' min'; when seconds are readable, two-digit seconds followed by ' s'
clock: 19 h 10 min
